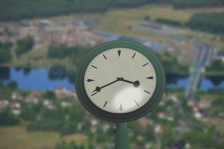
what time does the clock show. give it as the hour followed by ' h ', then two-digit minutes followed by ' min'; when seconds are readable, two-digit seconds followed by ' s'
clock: 3 h 41 min
